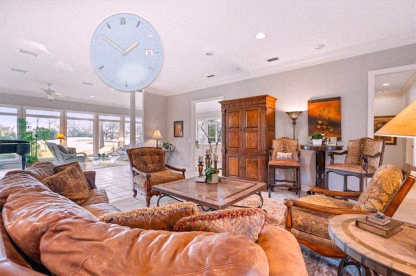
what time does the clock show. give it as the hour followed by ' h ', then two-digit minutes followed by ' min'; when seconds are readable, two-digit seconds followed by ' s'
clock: 1 h 51 min
